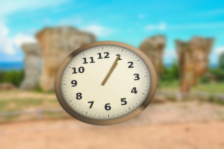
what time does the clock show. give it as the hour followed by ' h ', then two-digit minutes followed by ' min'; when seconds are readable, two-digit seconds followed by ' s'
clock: 1 h 05 min
